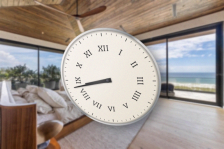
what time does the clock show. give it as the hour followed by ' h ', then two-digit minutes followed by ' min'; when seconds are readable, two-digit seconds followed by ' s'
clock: 8 h 43 min
